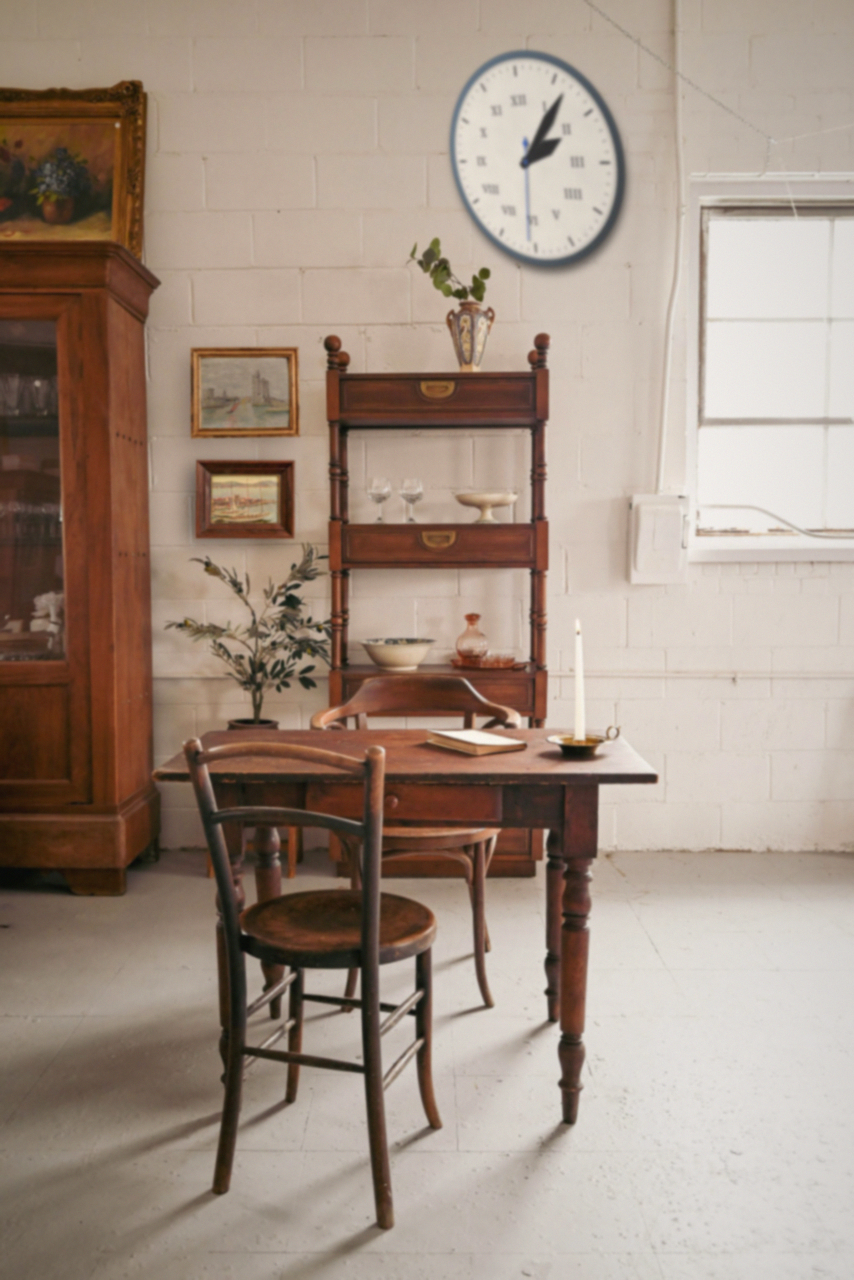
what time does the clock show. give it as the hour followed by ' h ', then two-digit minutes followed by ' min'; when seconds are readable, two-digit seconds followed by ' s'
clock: 2 h 06 min 31 s
